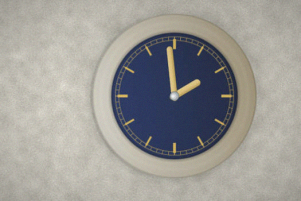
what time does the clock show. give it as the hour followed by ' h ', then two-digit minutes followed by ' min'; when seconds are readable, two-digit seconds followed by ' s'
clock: 1 h 59 min
